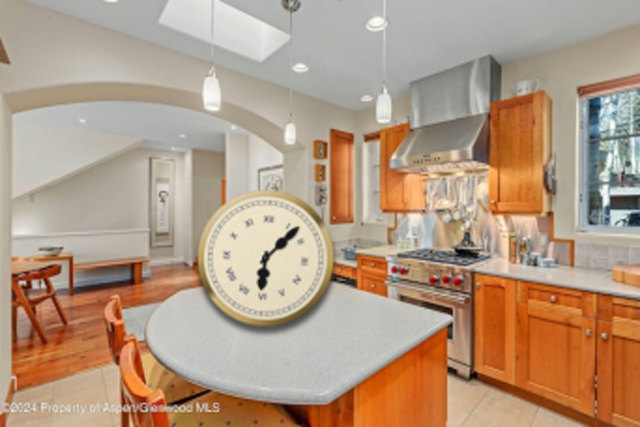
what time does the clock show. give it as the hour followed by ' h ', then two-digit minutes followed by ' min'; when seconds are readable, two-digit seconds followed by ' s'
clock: 6 h 07 min
